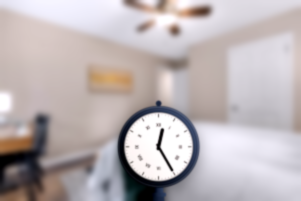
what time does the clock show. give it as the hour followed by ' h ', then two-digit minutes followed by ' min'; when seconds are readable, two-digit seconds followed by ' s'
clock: 12 h 25 min
